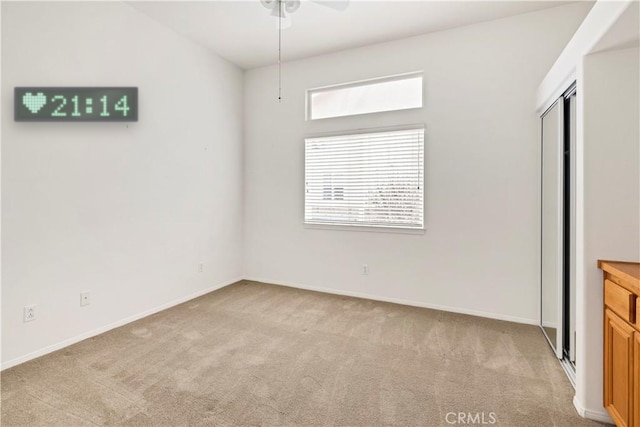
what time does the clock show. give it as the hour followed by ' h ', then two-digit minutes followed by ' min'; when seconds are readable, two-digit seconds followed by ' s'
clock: 21 h 14 min
